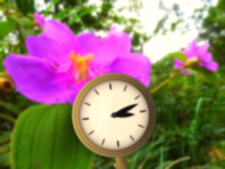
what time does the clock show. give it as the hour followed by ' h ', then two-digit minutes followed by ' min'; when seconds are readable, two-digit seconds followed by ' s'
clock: 3 h 12 min
